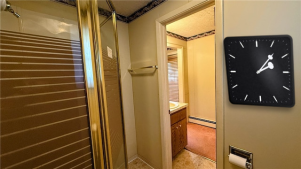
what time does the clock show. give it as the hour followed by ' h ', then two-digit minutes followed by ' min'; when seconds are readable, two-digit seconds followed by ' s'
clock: 2 h 07 min
